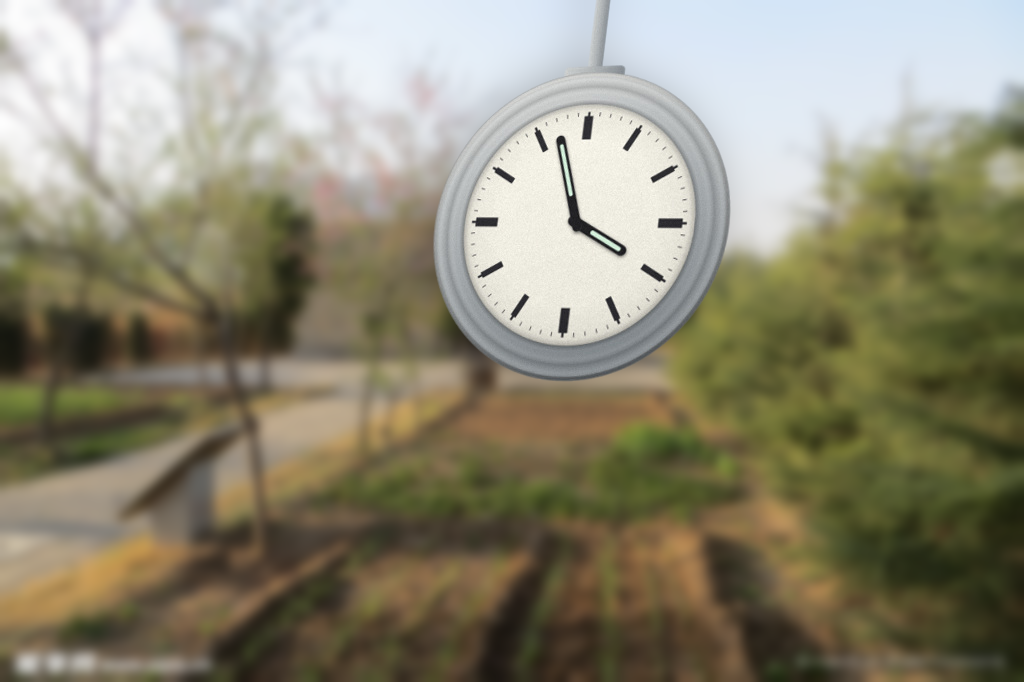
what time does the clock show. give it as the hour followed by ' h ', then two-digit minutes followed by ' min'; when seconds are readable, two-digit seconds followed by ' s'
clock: 3 h 57 min
